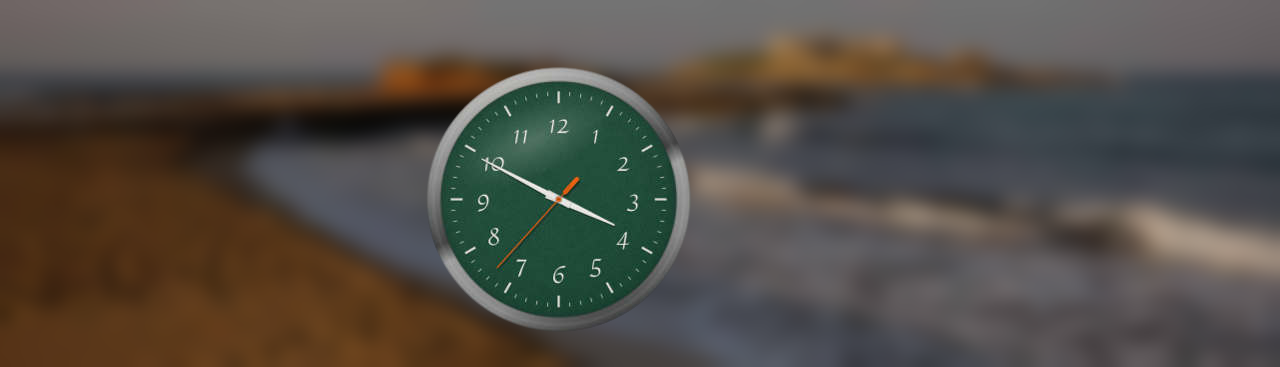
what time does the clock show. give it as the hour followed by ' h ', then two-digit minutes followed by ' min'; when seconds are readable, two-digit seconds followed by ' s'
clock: 3 h 49 min 37 s
